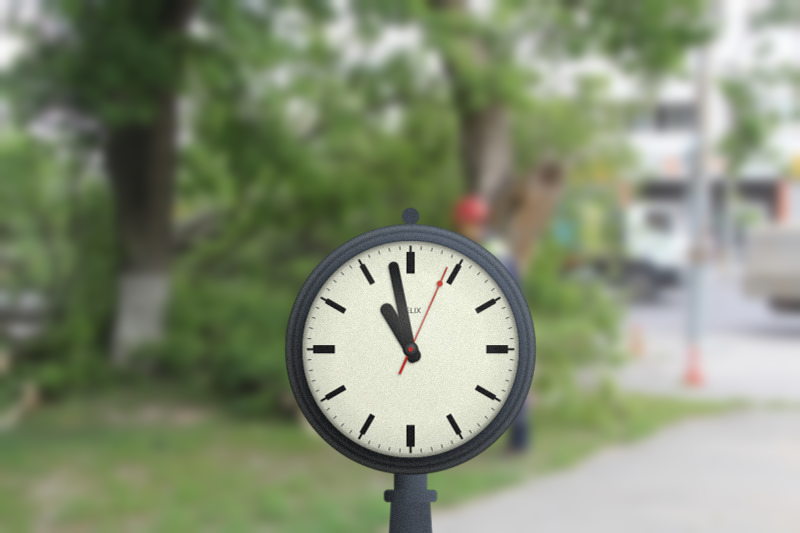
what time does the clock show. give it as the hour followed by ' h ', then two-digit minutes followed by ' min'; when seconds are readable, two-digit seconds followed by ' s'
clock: 10 h 58 min 04 s
